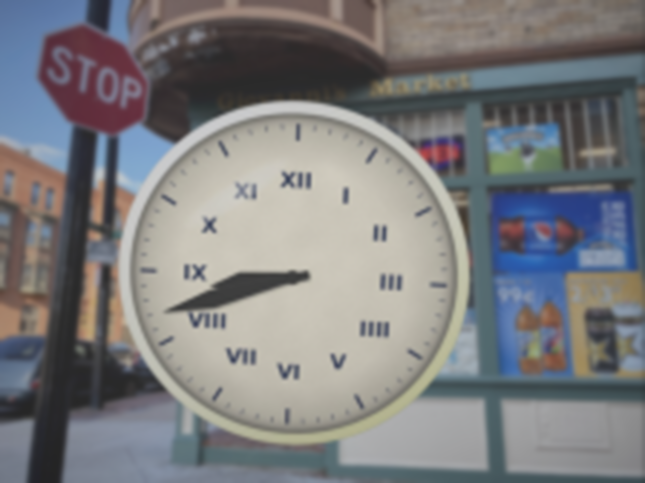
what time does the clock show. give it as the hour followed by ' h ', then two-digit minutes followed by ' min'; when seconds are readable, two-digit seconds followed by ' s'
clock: 8 h 42 min
